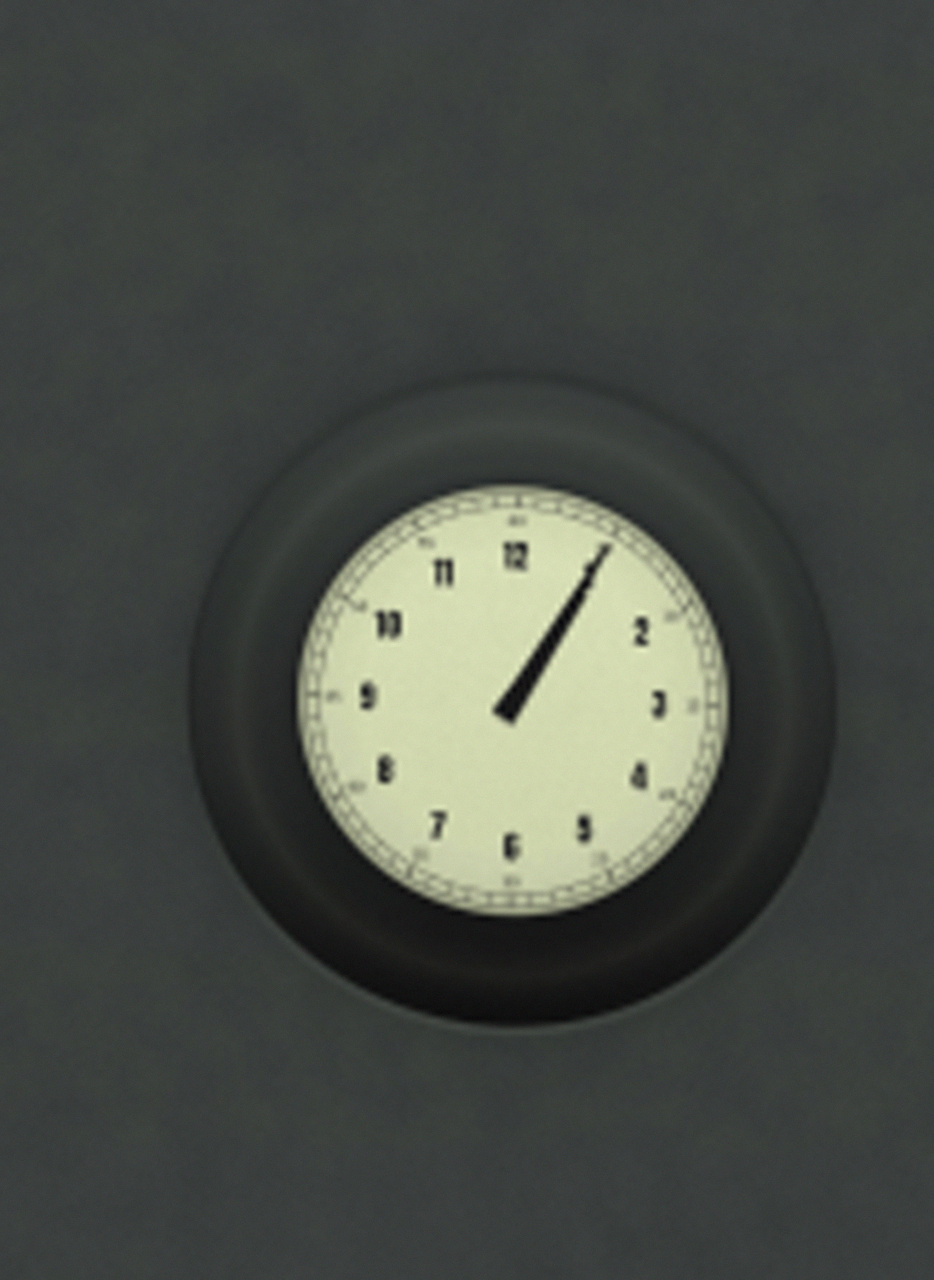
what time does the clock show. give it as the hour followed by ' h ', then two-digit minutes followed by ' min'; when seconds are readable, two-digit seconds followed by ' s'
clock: 1 h 05 min
